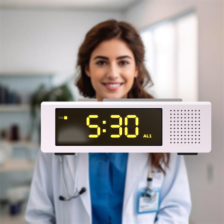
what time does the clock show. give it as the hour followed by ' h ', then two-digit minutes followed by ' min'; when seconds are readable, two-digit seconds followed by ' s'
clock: 5 h 30 min
